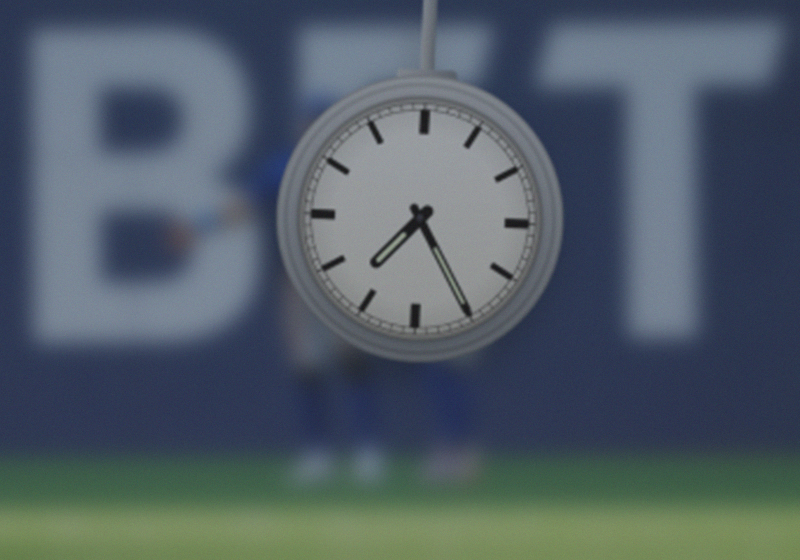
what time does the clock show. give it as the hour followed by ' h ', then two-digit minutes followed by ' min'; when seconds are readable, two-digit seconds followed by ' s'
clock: 7 h 25 min
